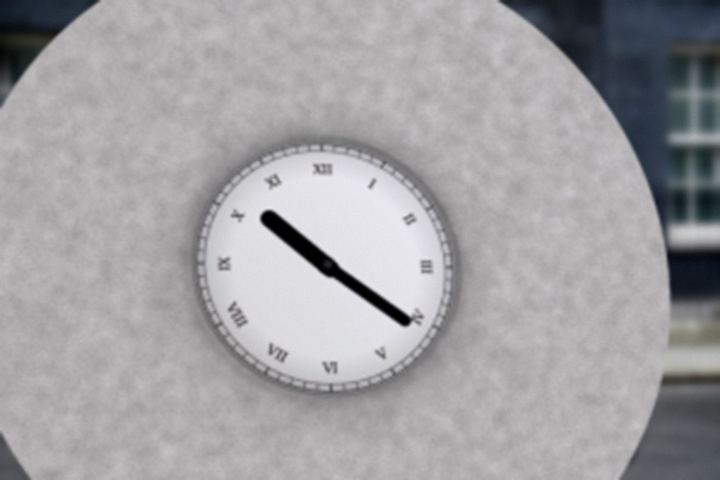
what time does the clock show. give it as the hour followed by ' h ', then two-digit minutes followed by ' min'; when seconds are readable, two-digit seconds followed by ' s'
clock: 10 h 21 min
